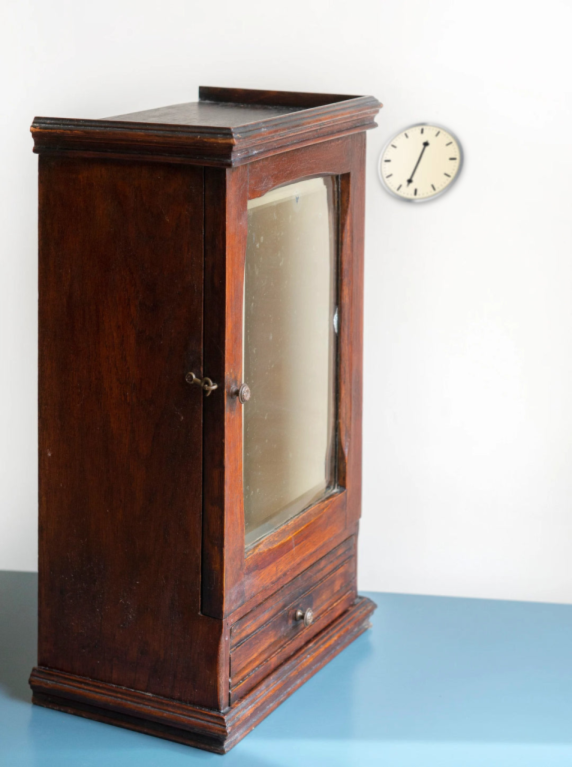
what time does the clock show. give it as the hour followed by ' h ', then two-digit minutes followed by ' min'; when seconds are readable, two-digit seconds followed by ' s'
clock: 12 h 33 min
